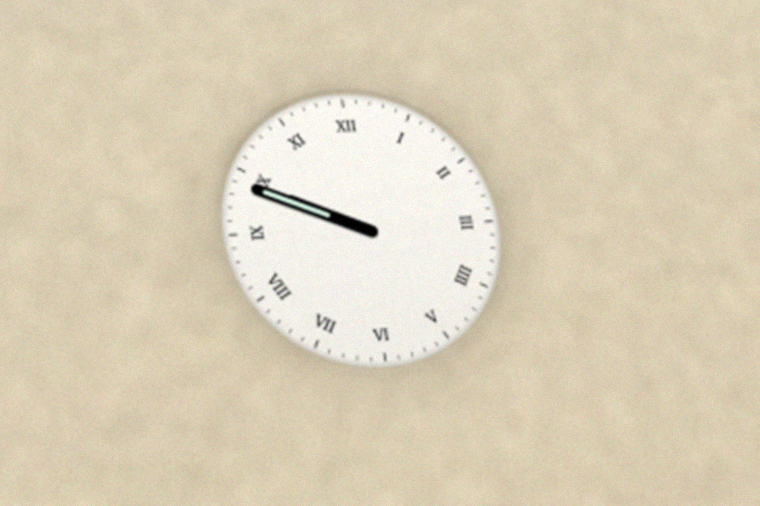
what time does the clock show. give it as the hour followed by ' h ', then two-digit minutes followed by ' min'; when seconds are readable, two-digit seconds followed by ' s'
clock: 9 h 49 min
